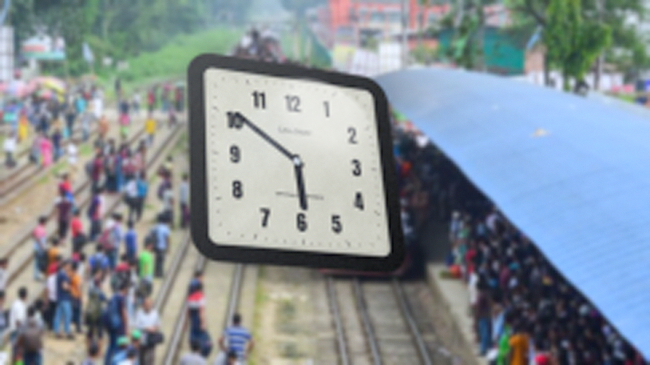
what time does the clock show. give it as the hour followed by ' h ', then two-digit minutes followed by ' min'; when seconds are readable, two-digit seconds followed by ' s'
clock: 5 h 51 min
